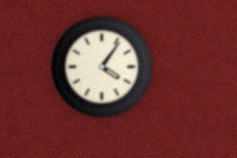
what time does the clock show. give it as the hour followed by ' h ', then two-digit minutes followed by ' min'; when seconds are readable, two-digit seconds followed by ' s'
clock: 4 h 06 min
